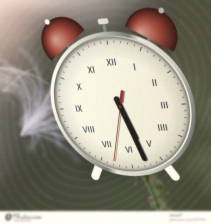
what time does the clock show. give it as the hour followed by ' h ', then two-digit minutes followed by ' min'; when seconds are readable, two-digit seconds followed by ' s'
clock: 5 h 27 min 33 s
